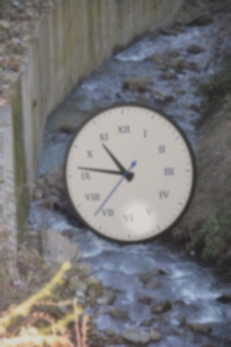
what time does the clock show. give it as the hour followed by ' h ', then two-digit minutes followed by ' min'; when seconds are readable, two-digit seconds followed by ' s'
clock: 10 h 46 min 37 s
